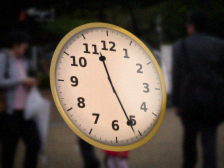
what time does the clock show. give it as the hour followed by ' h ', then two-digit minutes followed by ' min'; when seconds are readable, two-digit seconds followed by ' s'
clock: 11 h 26 min
